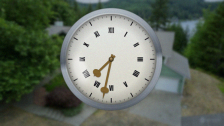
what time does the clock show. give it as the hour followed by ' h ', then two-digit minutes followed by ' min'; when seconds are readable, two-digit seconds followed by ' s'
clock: 7 h 32 min
